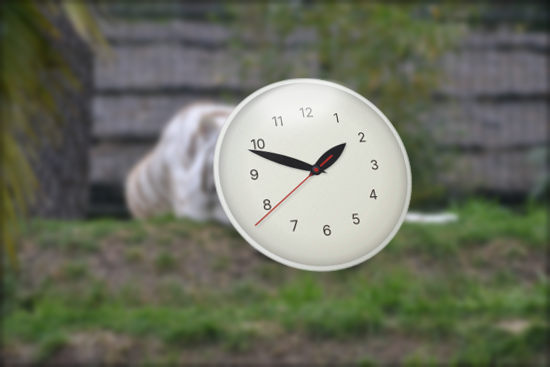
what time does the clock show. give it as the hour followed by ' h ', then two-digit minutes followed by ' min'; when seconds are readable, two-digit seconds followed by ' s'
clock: 1 h 48 min 39 s
